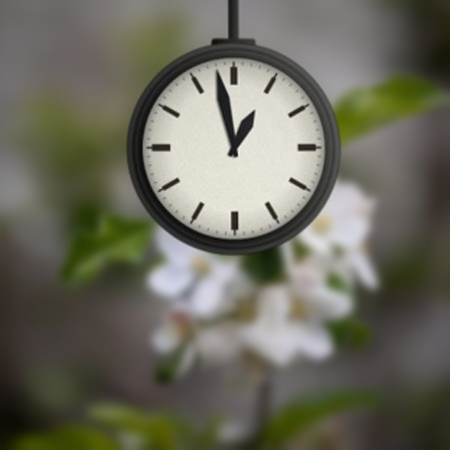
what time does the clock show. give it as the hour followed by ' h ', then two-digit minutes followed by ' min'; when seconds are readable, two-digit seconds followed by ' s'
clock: 12 h 58 min
